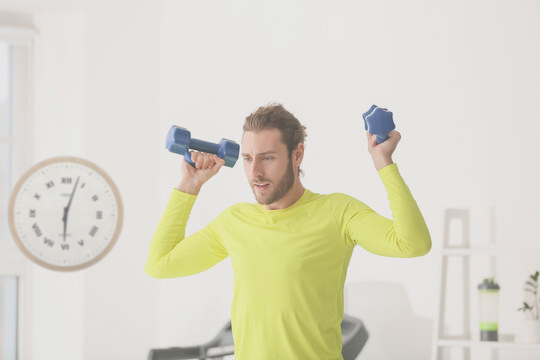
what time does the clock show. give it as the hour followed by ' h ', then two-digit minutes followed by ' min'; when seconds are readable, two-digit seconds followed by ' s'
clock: 6 h 03 min
